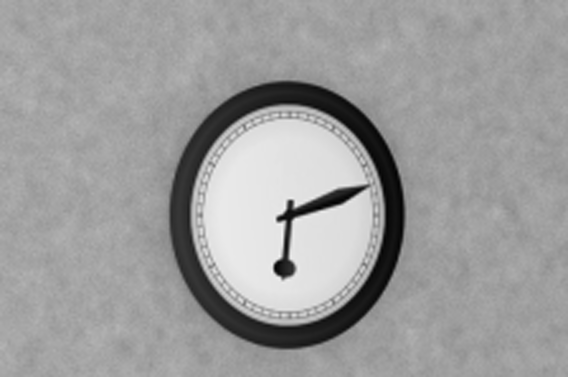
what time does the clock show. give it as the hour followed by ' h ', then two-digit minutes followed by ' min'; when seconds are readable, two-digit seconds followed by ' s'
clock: 6 h 12 min
